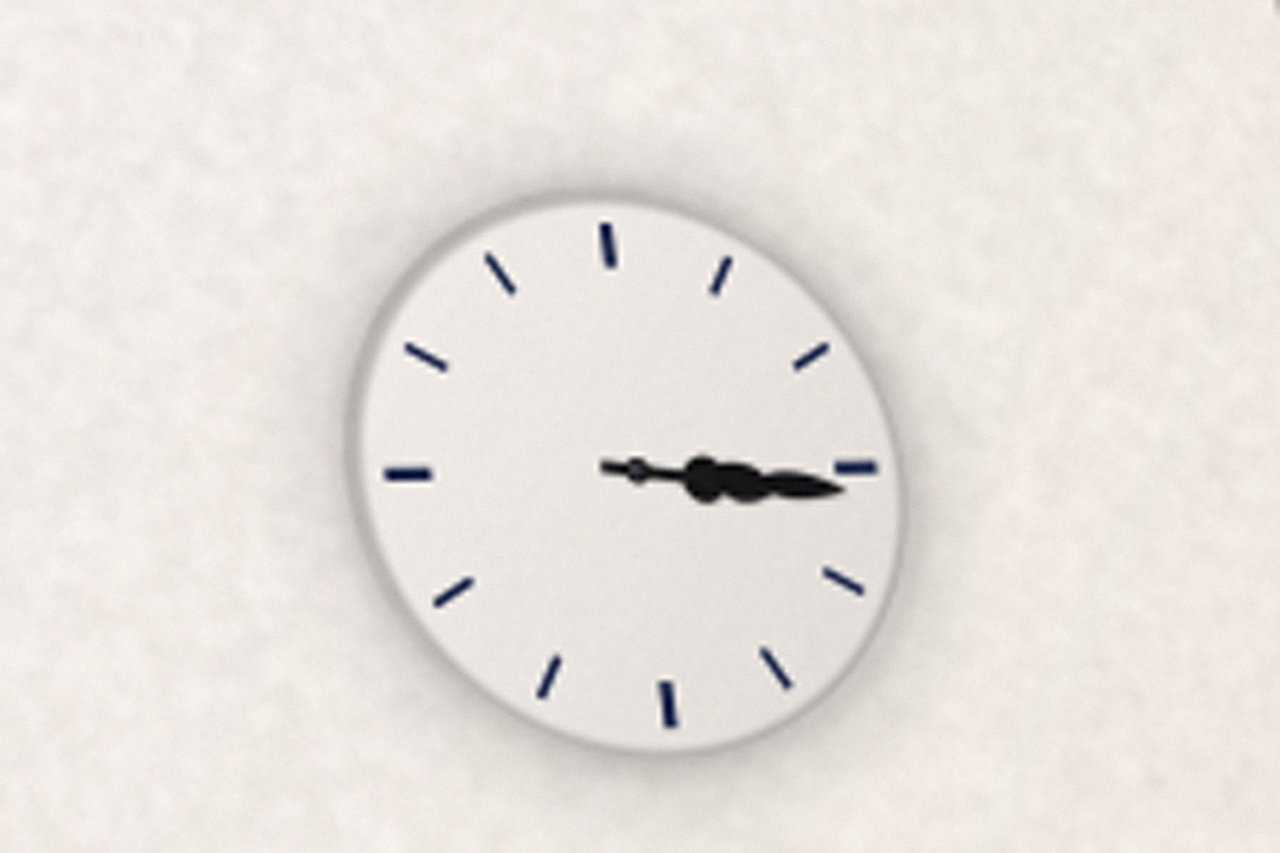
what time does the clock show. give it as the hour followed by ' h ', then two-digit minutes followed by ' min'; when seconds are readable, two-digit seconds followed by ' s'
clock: 3 h 16 min
